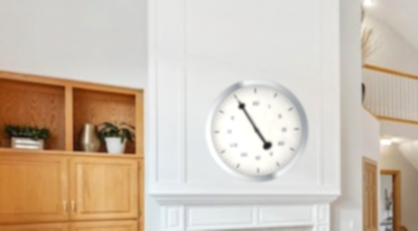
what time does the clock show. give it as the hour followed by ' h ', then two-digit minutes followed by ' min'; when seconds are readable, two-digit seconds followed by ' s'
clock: 4 h 55 min
